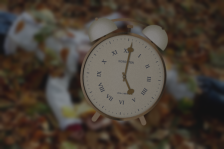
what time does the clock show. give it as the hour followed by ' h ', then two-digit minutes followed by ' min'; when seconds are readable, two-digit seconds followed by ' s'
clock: 5 h 01 min
